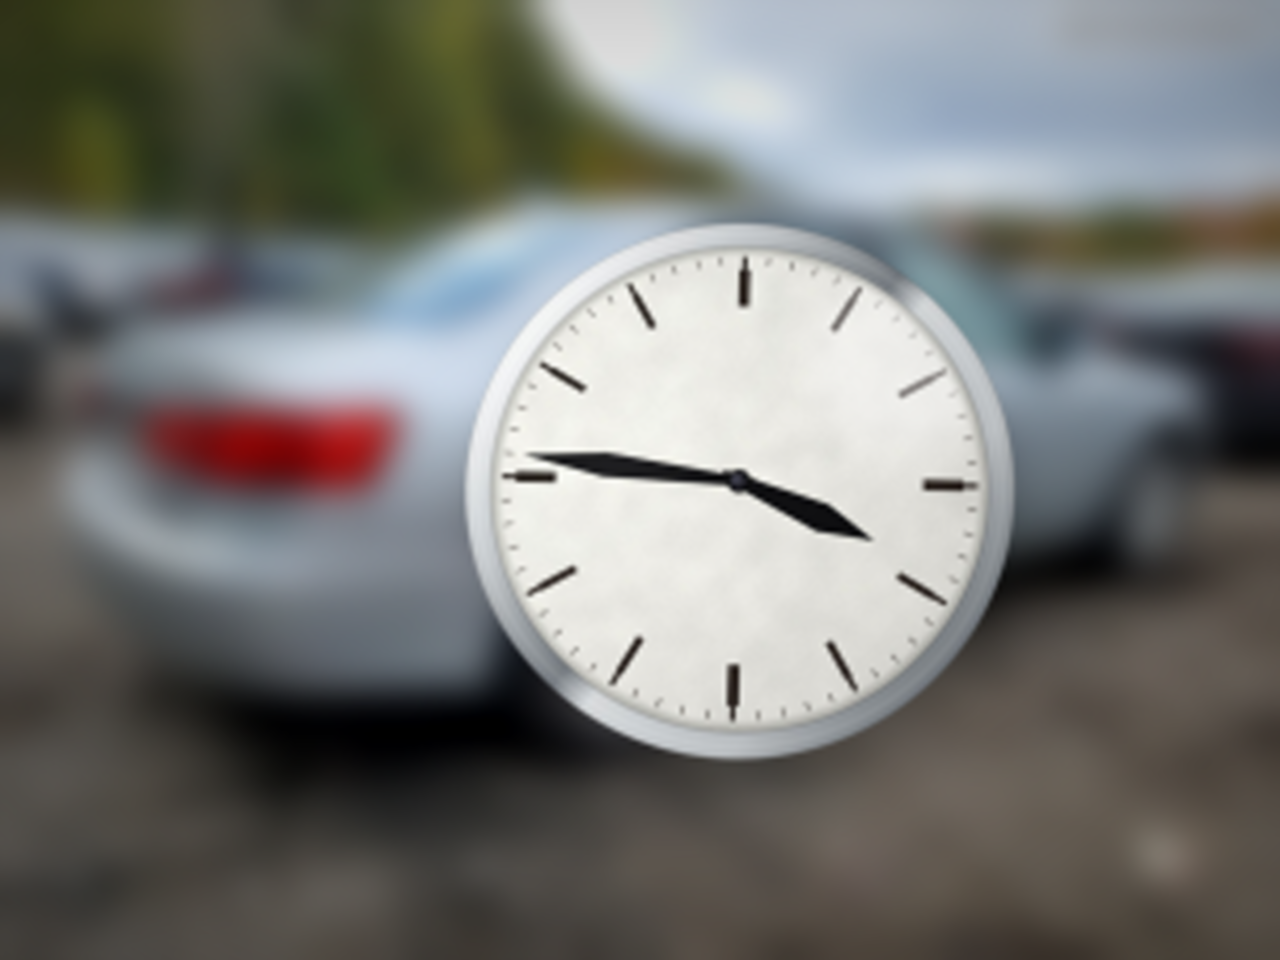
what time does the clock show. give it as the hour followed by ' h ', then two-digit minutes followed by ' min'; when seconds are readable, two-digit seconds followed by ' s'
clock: 3 h 46 min
